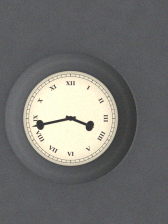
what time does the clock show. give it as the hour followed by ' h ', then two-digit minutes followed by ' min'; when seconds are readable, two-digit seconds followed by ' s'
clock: 3 h 43 min
